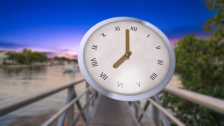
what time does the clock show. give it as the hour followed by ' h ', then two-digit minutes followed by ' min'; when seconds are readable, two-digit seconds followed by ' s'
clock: 6 h 58 min
